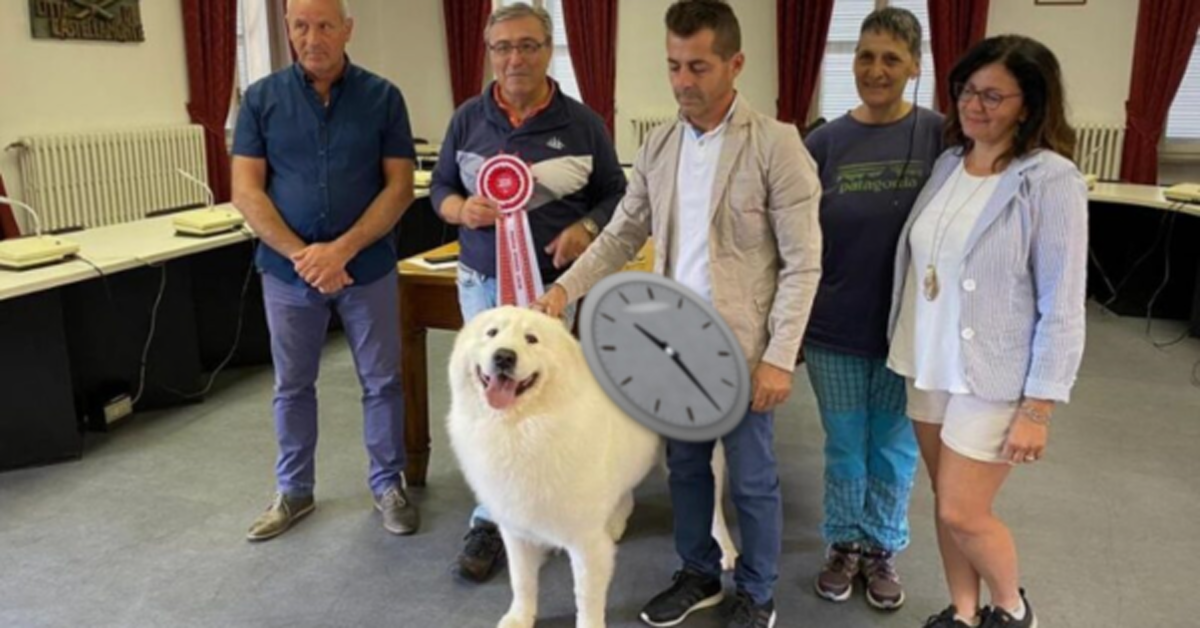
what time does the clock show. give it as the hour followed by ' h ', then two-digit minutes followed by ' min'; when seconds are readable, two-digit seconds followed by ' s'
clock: 10 h 25 min
